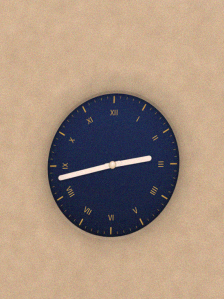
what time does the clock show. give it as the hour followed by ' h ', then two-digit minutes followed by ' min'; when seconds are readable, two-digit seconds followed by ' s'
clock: 2 h 43 min
